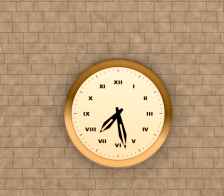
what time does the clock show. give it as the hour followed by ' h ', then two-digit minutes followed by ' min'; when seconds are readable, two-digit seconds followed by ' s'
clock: 7 h 28 min
